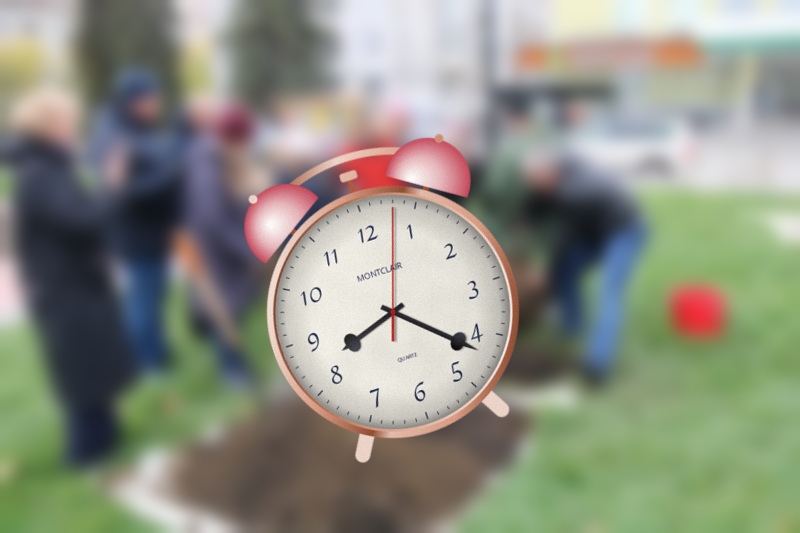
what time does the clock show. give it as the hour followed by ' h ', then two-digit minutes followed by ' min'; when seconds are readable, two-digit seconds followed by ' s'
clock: 8 h 22 min 03 s
